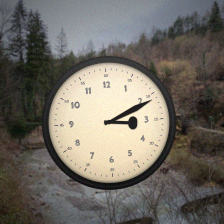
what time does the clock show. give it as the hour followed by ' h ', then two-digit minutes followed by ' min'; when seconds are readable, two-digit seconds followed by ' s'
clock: 3 h 11 min
